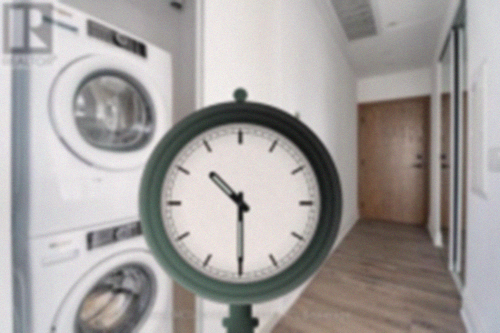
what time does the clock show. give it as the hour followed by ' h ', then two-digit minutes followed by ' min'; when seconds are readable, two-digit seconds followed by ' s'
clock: 10 h 30 min
